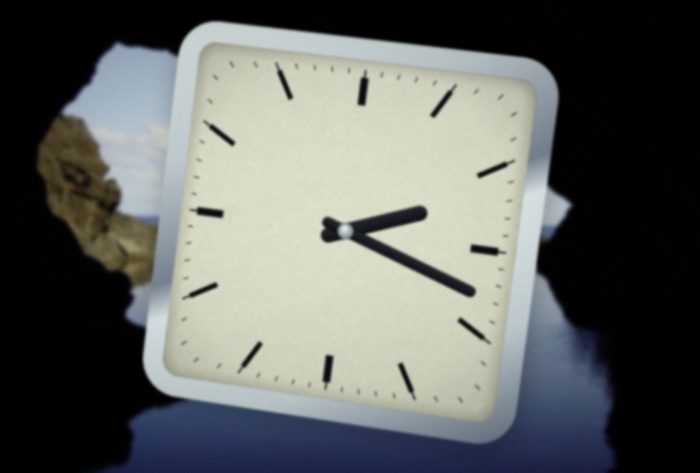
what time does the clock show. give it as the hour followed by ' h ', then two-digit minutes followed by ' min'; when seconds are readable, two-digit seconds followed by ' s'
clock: 2 h 18 min
